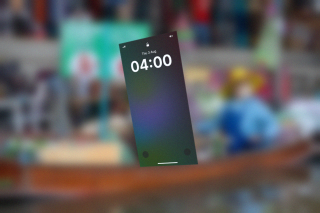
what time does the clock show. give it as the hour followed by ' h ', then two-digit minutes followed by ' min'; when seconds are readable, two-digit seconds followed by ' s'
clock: 4 h 00 min
